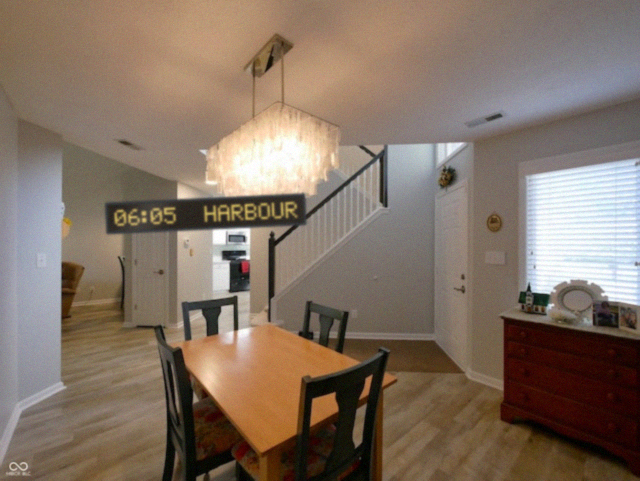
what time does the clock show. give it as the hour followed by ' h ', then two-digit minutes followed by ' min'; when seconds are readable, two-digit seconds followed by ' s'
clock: 6 h 05 min
